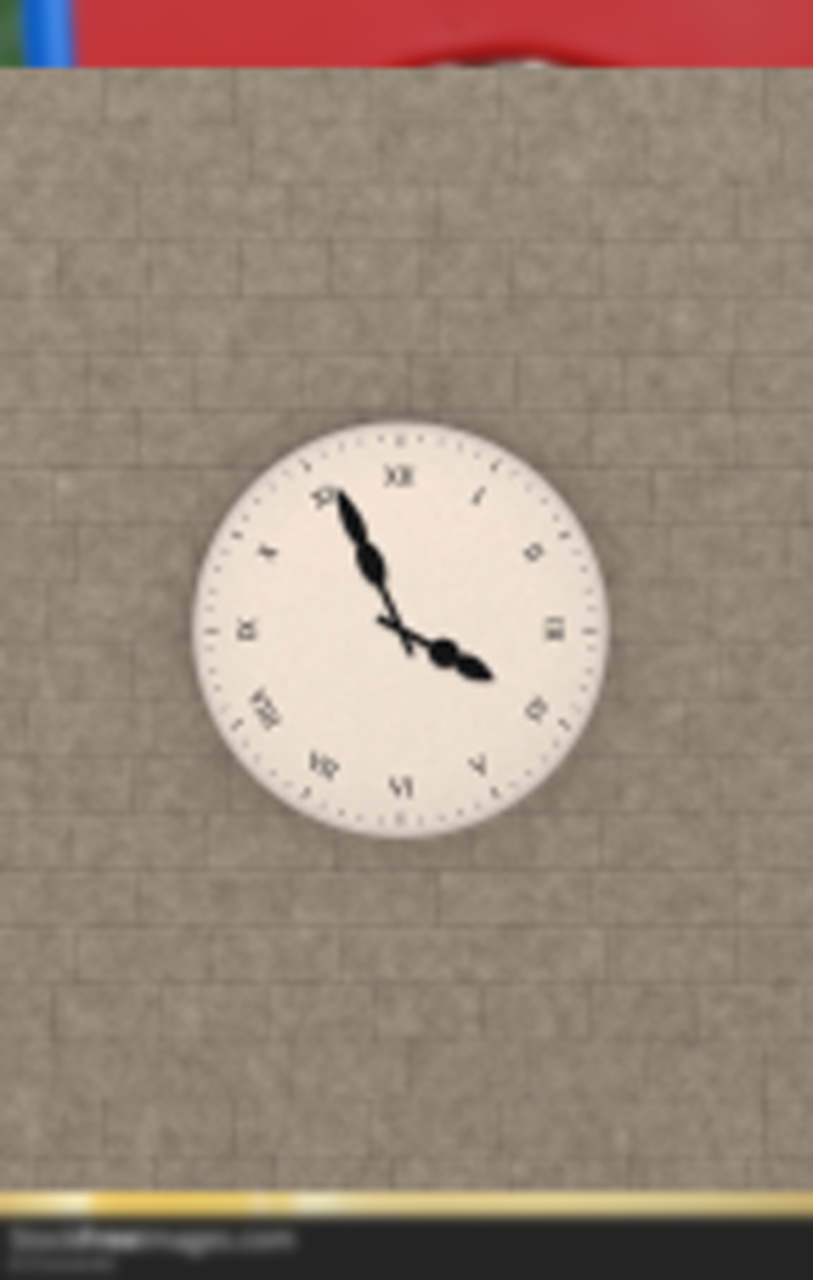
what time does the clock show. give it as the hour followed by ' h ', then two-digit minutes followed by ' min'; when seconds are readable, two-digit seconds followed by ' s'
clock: 3 h 56 min
